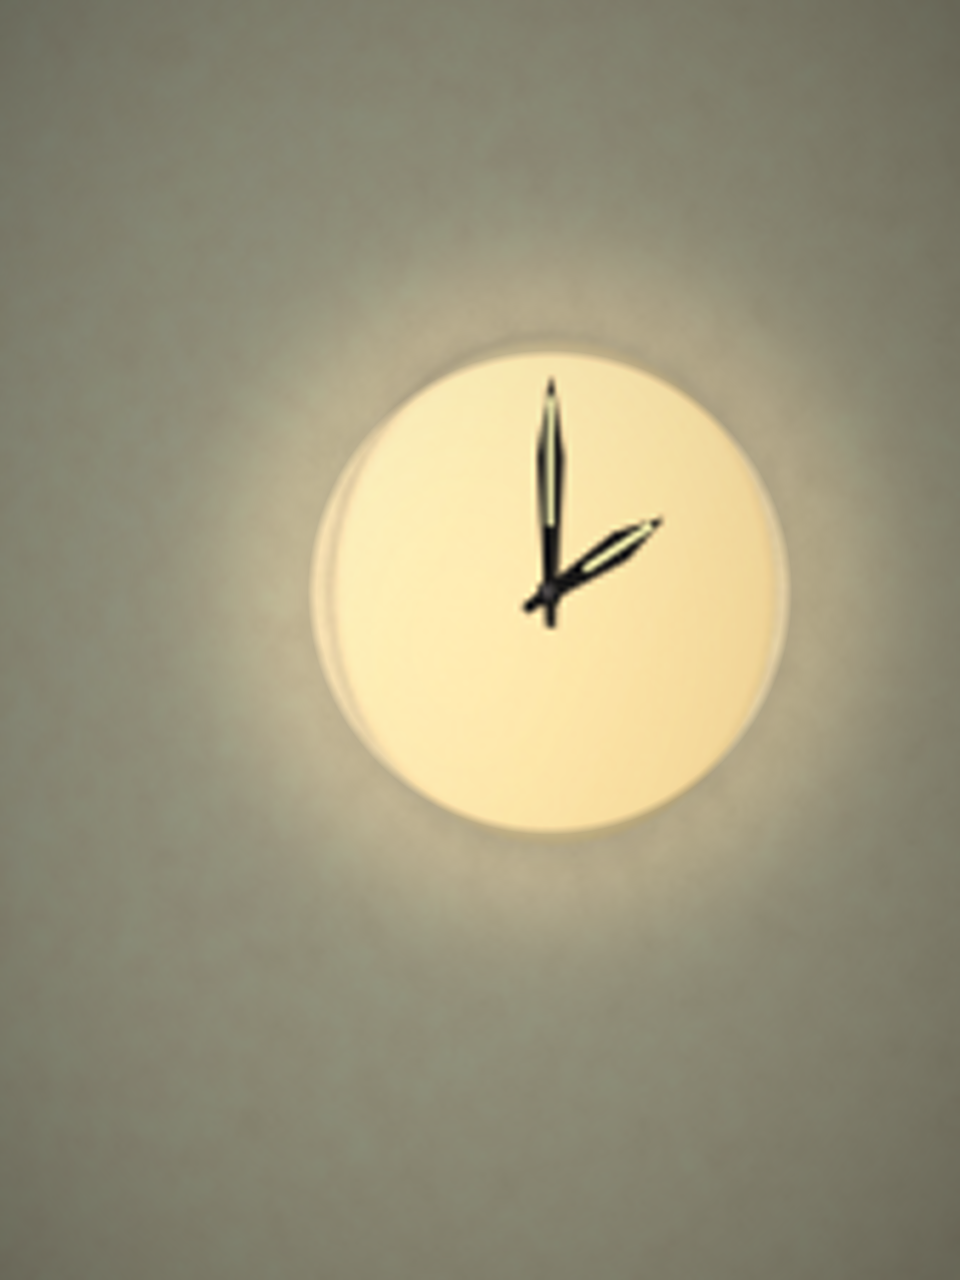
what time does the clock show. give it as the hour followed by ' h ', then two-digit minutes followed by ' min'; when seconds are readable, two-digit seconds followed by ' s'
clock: 2 h 00 min
